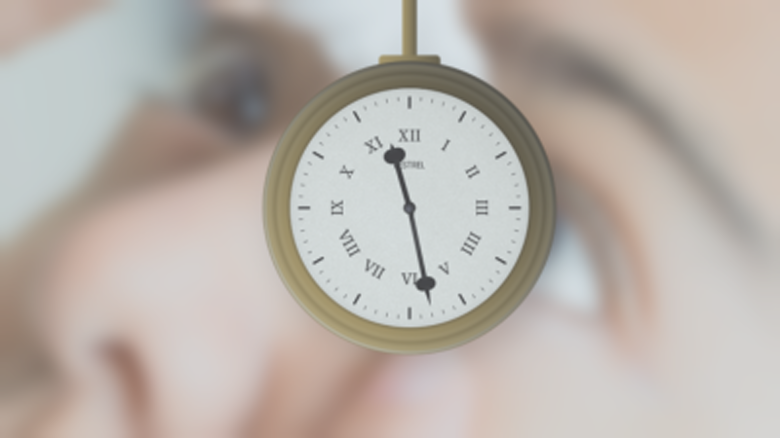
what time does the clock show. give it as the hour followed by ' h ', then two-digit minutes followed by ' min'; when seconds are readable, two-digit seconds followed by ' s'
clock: 11 h 28 min
